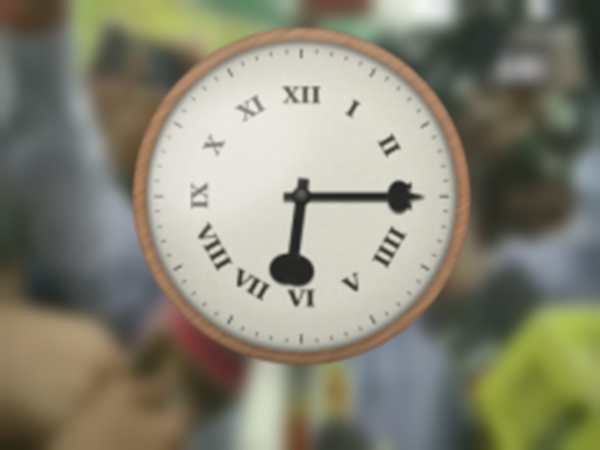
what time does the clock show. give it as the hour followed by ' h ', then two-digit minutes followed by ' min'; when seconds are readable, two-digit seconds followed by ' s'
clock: 6 h 15 min
